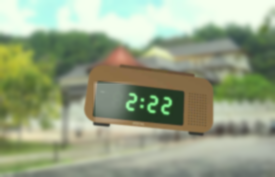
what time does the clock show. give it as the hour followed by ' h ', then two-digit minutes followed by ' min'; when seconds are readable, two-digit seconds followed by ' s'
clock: 2 h 22 min
